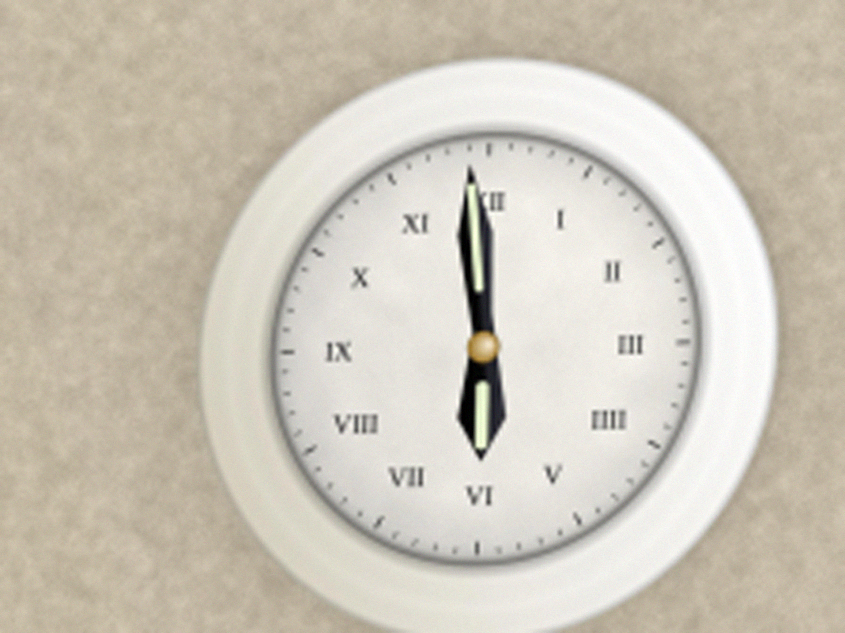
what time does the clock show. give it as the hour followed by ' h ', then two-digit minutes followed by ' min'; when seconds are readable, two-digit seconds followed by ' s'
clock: 5 h 59 min
